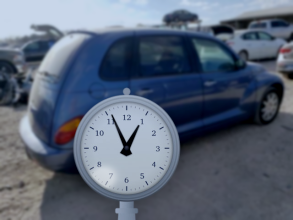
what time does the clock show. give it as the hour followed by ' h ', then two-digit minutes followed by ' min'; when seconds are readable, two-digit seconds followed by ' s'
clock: 12 h 56 min
